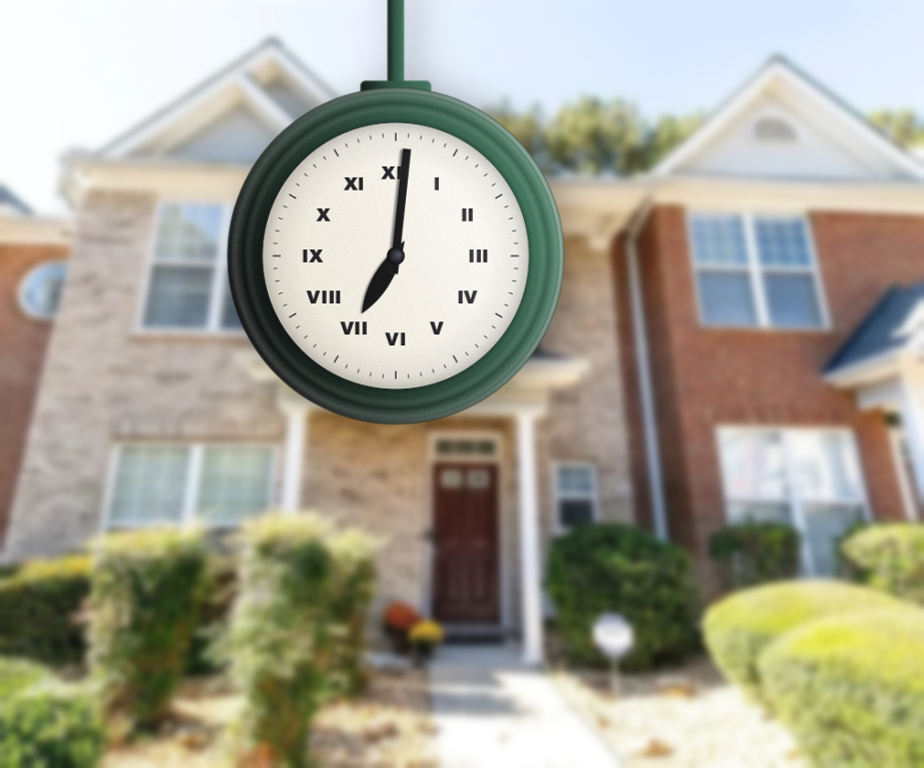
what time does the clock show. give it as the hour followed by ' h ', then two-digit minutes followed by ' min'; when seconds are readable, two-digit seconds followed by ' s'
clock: 7 h 01 min
